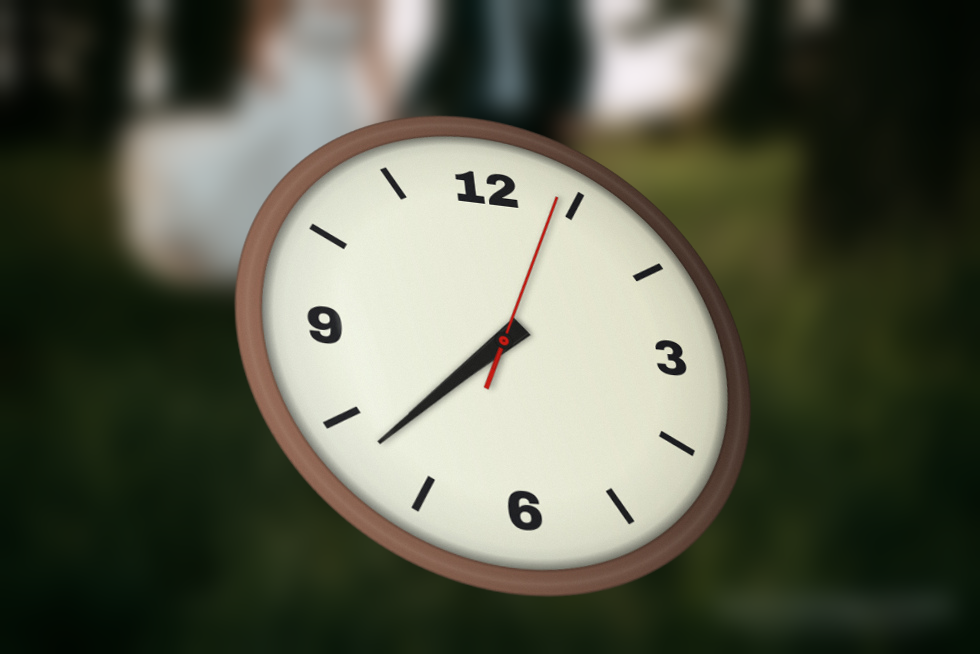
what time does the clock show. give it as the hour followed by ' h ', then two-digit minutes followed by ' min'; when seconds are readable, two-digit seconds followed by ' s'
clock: 7 h 38 min 04 s
